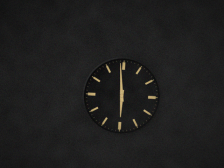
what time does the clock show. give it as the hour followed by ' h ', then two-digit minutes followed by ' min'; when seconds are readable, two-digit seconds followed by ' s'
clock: 5 h 59 min
